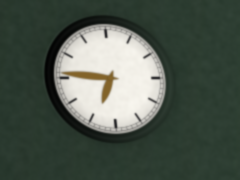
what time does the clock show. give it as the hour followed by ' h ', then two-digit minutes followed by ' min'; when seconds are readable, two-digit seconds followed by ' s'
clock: 6 h 46 min
